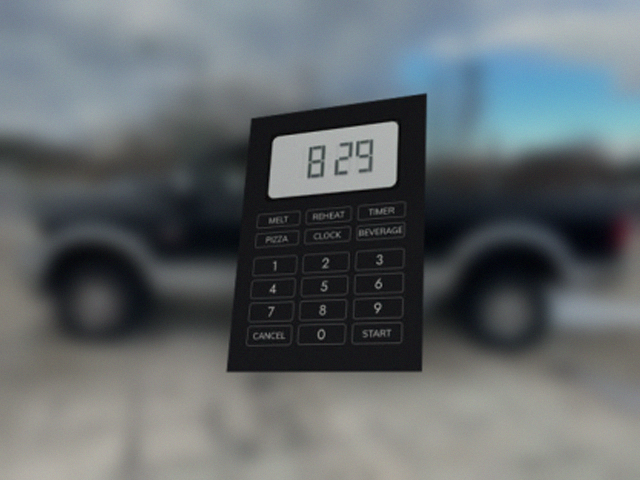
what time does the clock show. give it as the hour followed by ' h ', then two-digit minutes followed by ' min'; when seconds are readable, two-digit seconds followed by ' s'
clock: 8 h 29 min
